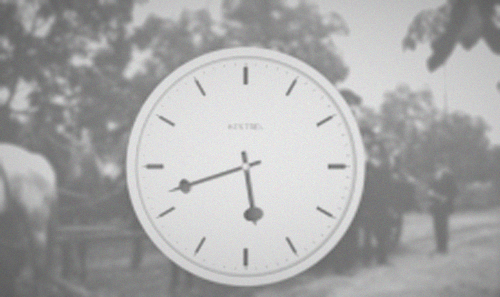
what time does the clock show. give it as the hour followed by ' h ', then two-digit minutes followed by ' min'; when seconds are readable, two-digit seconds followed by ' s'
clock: 5 h 42 min
